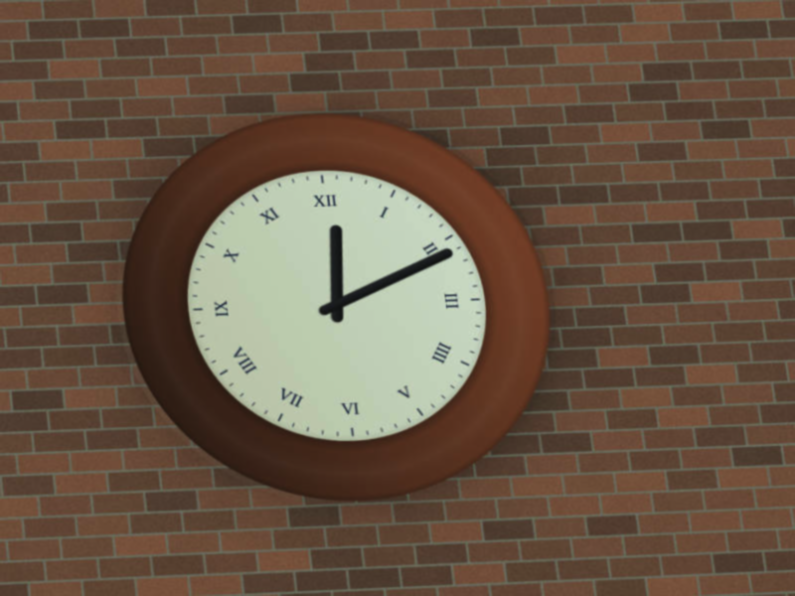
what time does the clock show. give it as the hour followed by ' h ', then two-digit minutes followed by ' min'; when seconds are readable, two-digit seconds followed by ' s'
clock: 12 h 11 min
